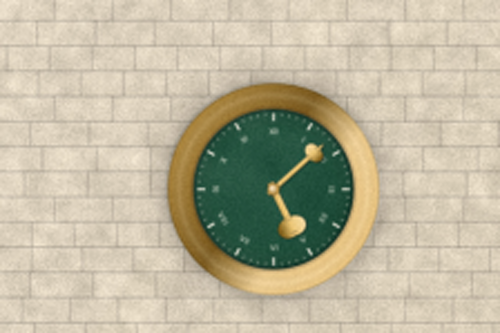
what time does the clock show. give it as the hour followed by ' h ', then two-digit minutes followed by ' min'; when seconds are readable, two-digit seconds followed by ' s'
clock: 5 h 08 min
